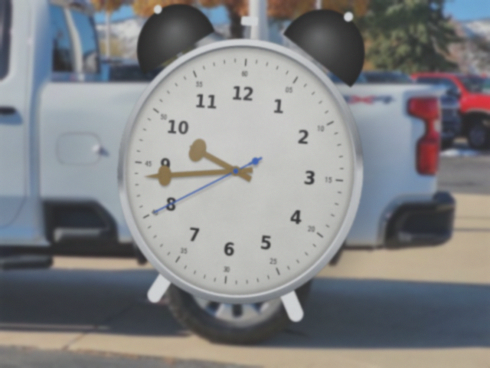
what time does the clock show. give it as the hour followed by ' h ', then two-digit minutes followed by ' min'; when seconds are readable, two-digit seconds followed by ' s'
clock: 9 h 43 min 40 s
